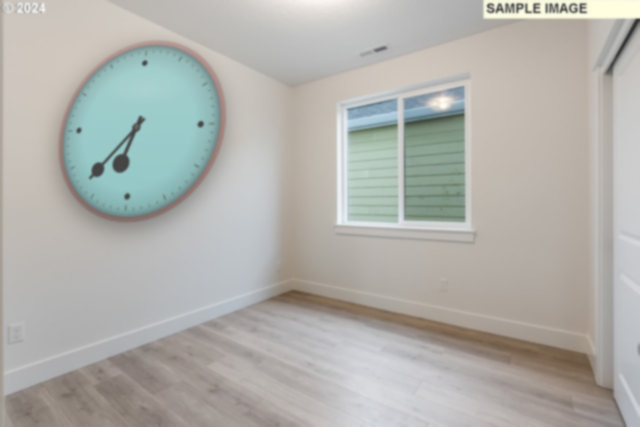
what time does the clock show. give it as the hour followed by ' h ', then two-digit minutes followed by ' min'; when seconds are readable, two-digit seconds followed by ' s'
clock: 6 h 37 min
